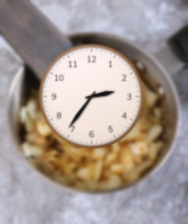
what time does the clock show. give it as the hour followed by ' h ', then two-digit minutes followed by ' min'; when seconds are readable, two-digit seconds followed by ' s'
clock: 2 h 36 min
